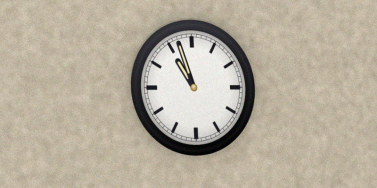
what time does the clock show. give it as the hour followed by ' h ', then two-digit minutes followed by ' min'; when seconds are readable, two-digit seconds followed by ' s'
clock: 10 h 57 min
